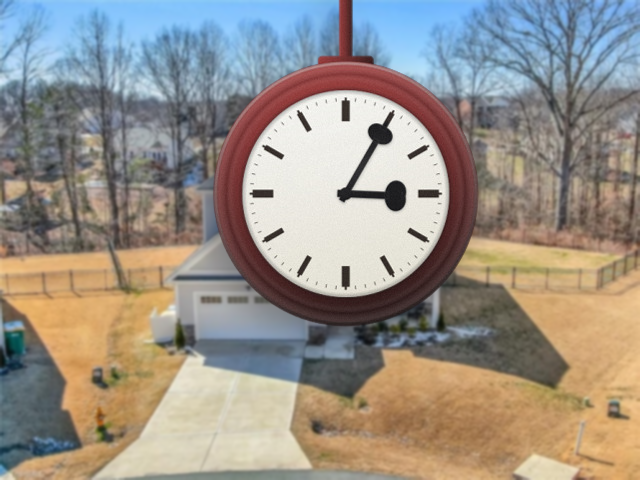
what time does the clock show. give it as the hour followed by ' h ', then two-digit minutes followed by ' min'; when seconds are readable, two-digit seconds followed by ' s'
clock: 3 h 05 min
